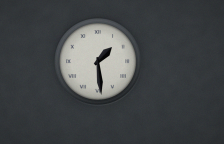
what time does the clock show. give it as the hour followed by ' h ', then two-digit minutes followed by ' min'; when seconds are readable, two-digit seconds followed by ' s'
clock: 1 h 29 min
